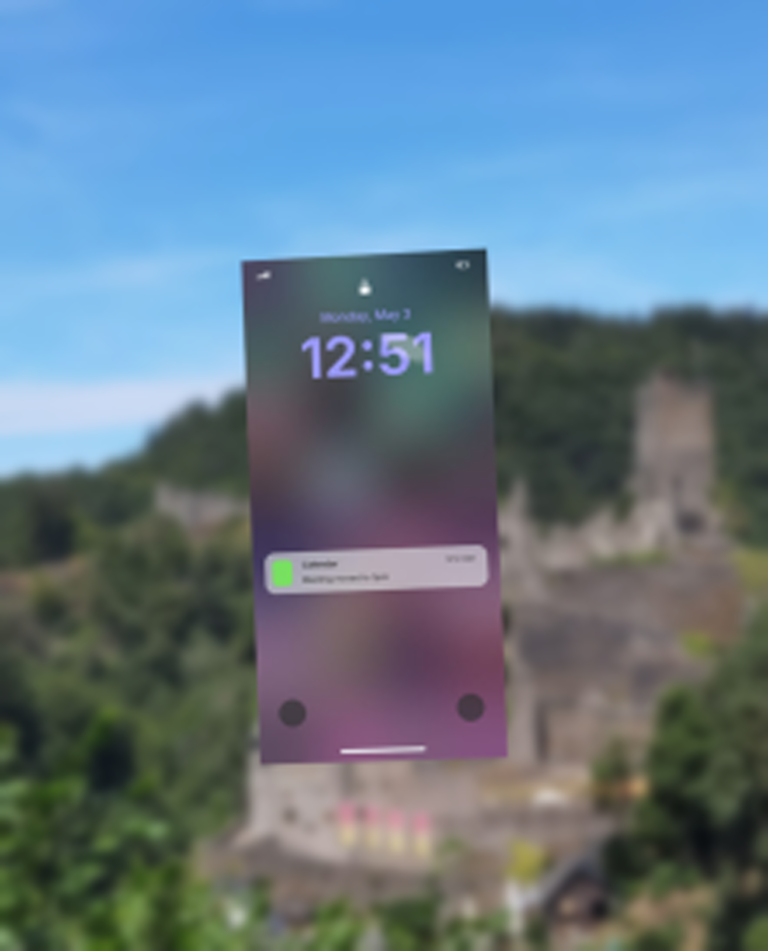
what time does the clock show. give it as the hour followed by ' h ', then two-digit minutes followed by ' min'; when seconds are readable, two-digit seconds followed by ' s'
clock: 12 h 51 min
